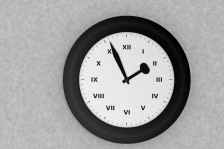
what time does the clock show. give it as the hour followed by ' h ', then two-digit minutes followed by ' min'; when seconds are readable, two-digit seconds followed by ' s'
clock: 1 h 56 min
